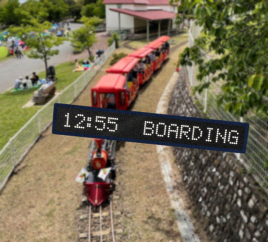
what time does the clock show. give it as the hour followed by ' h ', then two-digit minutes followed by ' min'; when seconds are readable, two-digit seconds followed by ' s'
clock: 12 h 55 min
